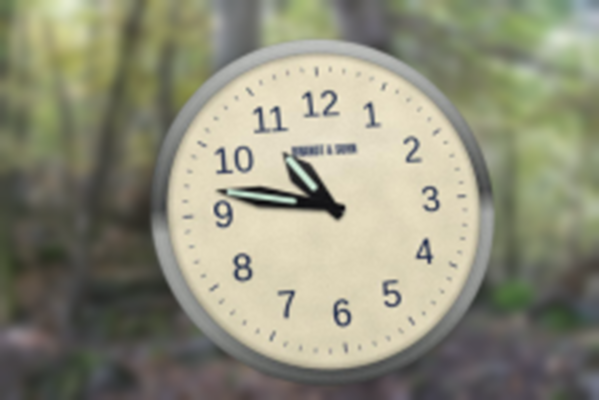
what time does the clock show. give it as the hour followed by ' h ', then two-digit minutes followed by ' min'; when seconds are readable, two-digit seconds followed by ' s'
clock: 10 h 47 min
